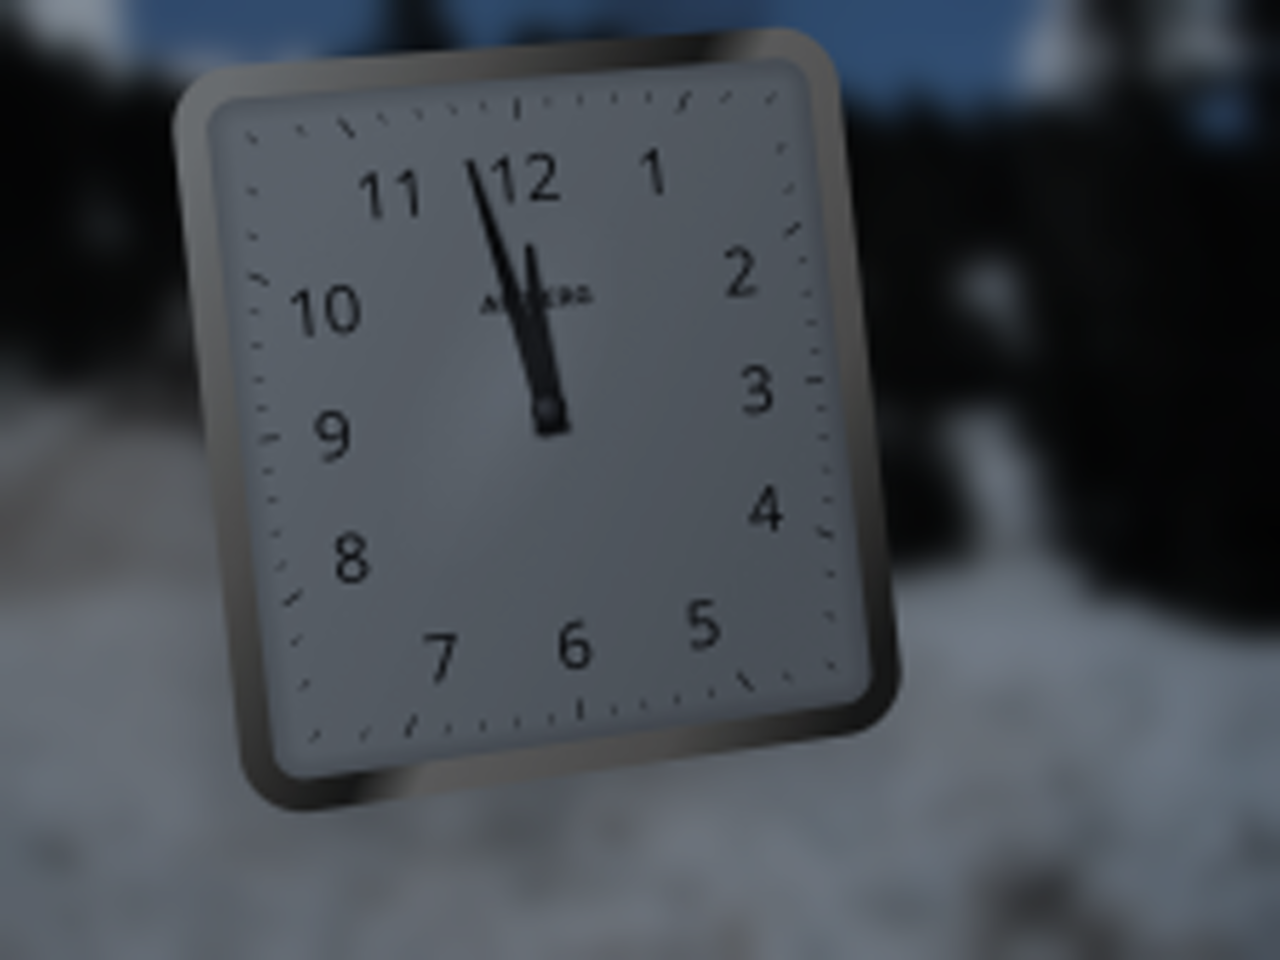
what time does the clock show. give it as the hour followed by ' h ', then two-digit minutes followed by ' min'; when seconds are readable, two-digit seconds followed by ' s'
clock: 11 h 58 min
